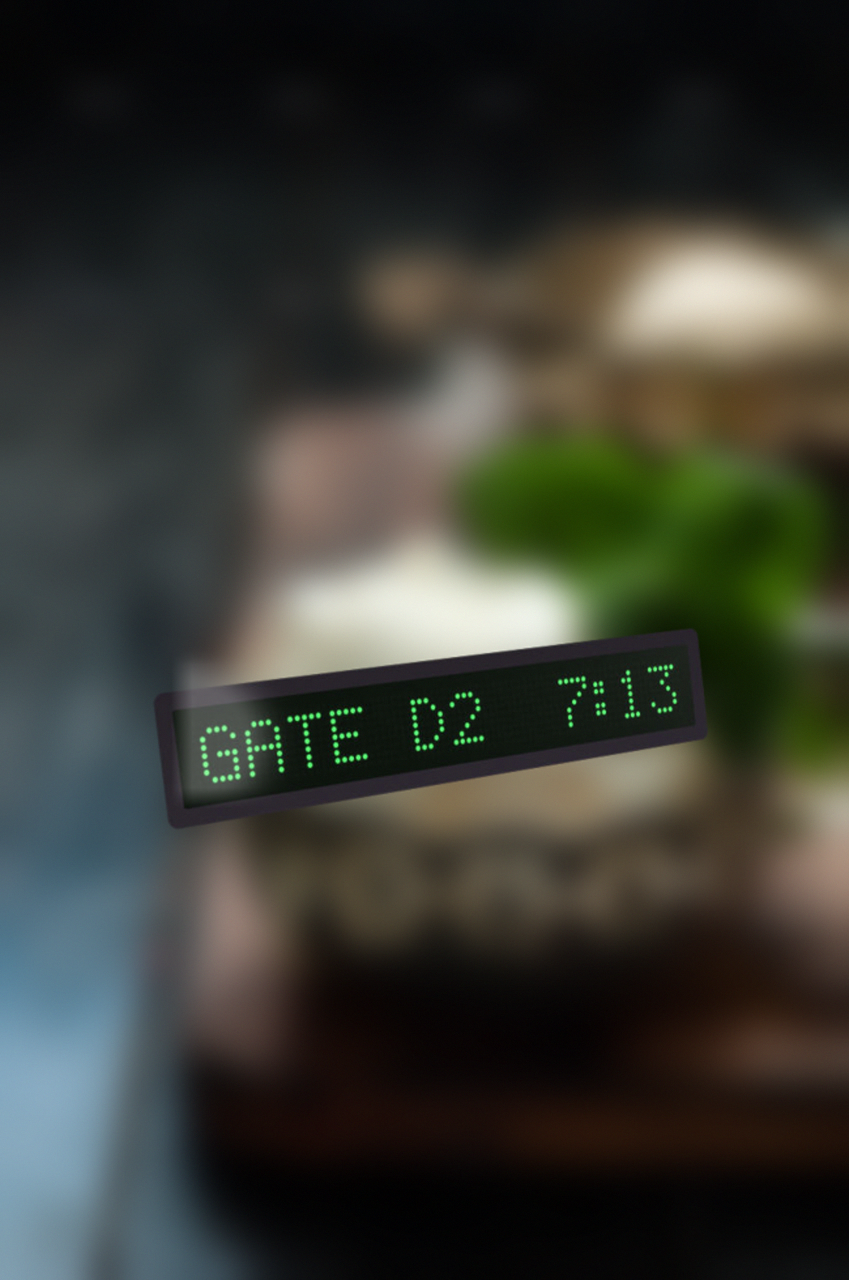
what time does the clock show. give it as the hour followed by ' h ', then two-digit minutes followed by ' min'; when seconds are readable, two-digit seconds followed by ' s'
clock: 7 h 13 min
